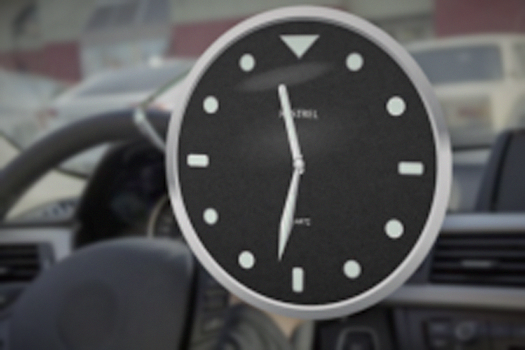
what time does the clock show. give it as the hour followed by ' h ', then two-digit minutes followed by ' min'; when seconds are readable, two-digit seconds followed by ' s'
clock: 11 h 32 min
